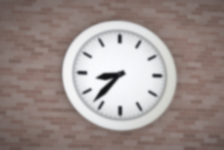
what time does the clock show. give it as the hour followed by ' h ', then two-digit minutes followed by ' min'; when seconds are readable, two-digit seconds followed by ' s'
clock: 8 h 37 min
